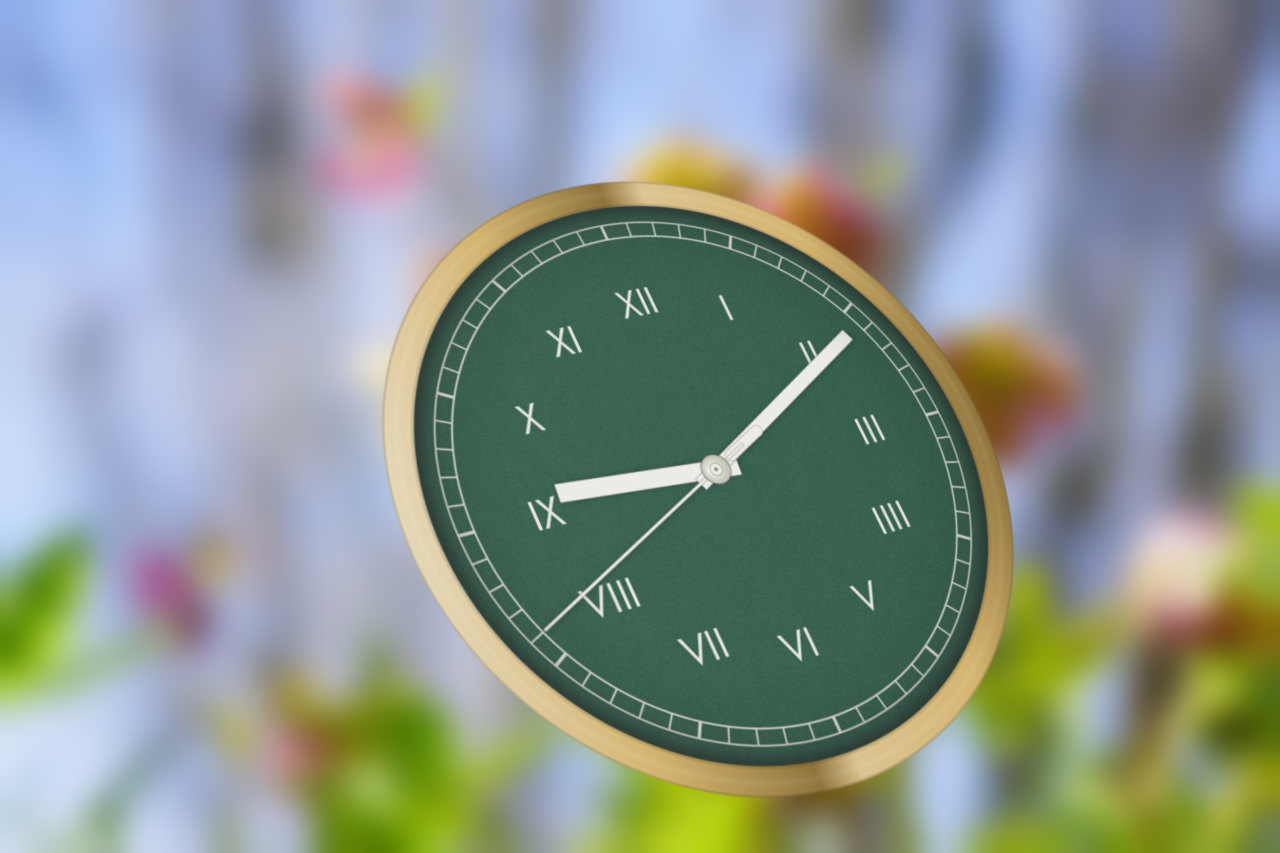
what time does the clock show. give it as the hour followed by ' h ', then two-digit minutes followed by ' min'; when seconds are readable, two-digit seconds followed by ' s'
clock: 9 h 10 min 41 s
